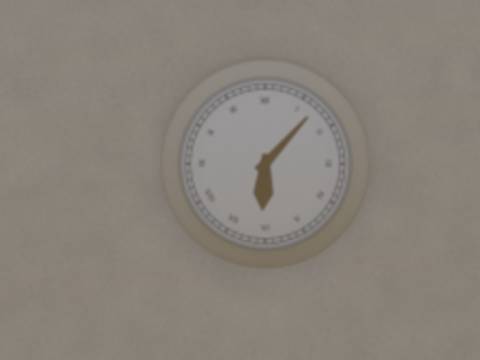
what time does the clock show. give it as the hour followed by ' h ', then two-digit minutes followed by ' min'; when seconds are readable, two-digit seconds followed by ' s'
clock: 6 h 07 min
